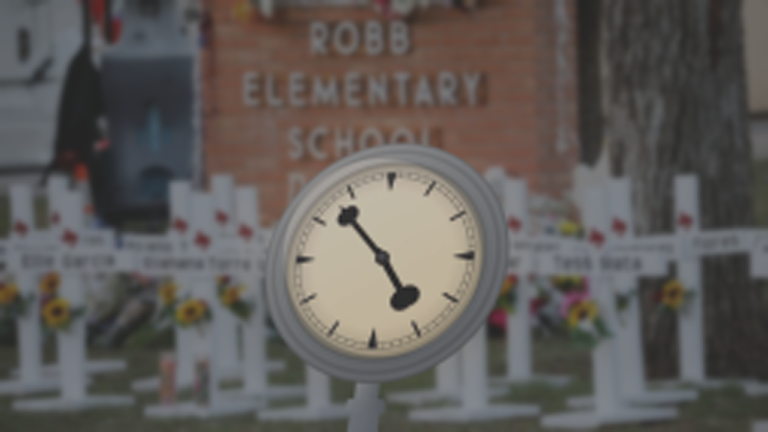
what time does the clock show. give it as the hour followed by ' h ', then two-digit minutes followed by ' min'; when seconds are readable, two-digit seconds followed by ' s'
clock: 4 h 53 min
